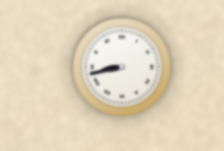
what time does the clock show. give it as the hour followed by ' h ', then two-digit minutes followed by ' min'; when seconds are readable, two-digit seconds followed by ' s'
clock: 8 h 43 min
